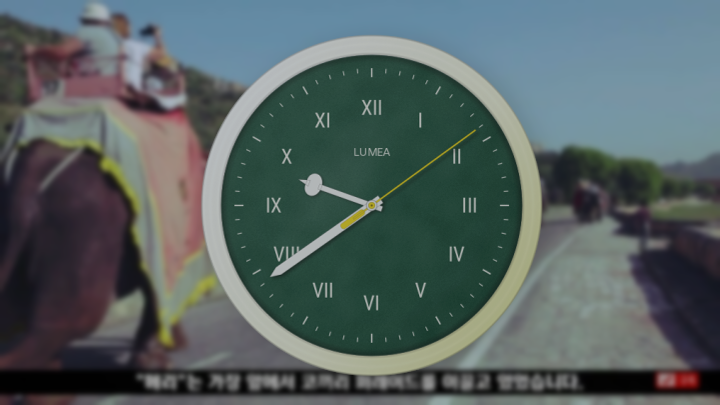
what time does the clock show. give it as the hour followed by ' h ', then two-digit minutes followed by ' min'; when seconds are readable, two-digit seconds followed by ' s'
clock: 9 h 39 min 09 s
